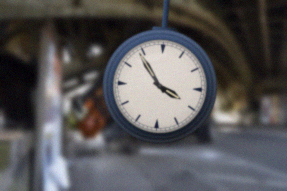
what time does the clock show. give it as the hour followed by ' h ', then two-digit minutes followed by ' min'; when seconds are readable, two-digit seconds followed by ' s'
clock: 3 h 54 min
